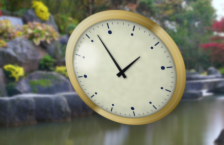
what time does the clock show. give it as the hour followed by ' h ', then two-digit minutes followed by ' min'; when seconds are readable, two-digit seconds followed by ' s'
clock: 1 h 57 min
